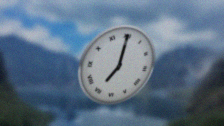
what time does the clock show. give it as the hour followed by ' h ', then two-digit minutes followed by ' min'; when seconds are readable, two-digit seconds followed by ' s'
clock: 7 h 00 min
